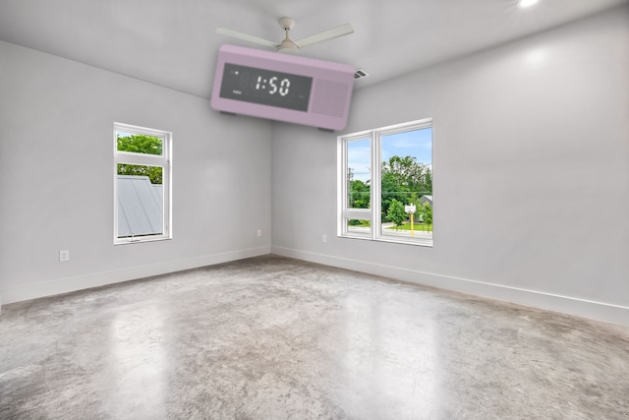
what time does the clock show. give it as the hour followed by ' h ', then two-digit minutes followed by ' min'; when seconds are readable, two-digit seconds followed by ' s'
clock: 1 h 50 min
